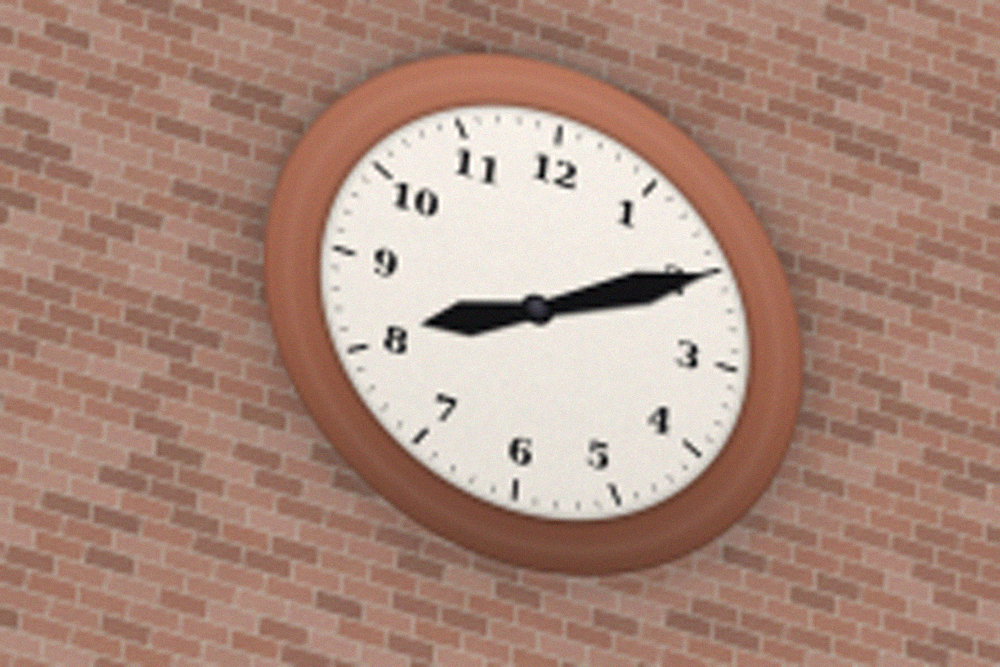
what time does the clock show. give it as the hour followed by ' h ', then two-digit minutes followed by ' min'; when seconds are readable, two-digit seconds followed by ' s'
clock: 8 h 10 min
